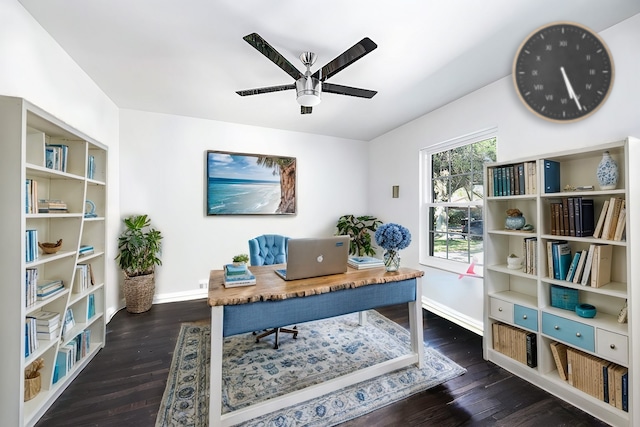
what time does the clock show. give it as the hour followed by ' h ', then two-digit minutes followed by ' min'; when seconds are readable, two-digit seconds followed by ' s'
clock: 5 h 26 min
